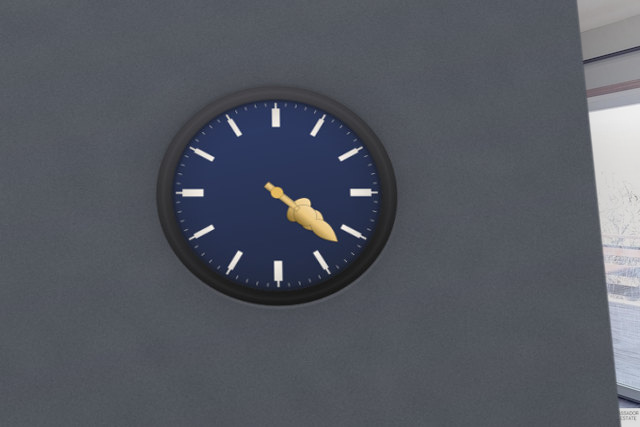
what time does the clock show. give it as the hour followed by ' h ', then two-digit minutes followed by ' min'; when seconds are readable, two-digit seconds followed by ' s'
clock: 4 h 22 min
